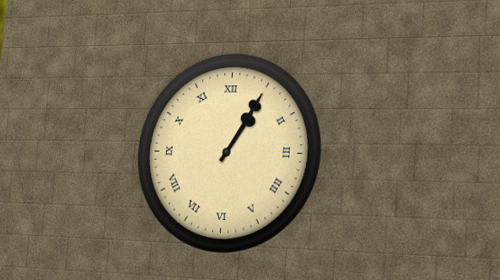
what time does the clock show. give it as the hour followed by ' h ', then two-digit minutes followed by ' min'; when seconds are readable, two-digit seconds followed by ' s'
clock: 1 h 05 min
